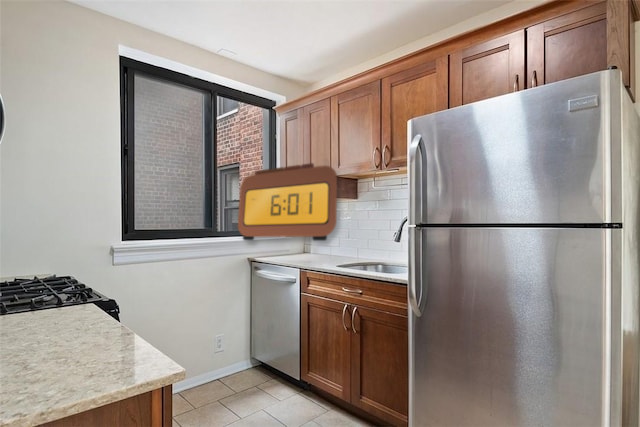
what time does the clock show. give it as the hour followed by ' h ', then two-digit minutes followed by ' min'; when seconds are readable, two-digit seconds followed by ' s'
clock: 6 h 01 min
